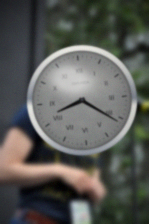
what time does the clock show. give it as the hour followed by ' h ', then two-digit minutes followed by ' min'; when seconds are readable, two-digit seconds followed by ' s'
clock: 8 h 21 min
